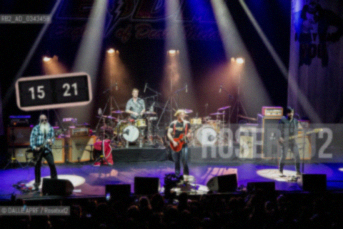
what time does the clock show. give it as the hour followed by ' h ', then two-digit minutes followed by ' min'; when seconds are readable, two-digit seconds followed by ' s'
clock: 15 h 21 min
